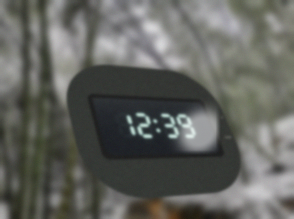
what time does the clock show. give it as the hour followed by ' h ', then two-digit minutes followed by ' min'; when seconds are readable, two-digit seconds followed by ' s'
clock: 12 h 39 min
